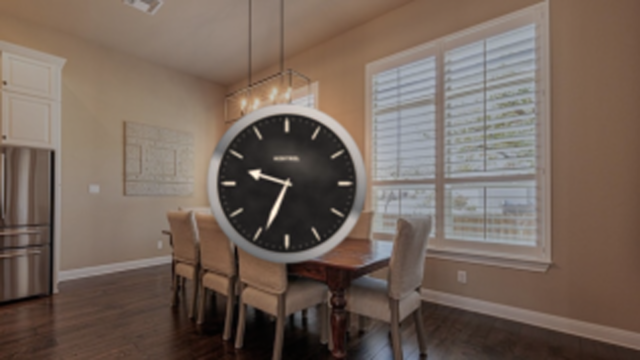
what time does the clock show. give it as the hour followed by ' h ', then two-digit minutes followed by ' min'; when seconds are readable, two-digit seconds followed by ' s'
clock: 9 h 34 min
